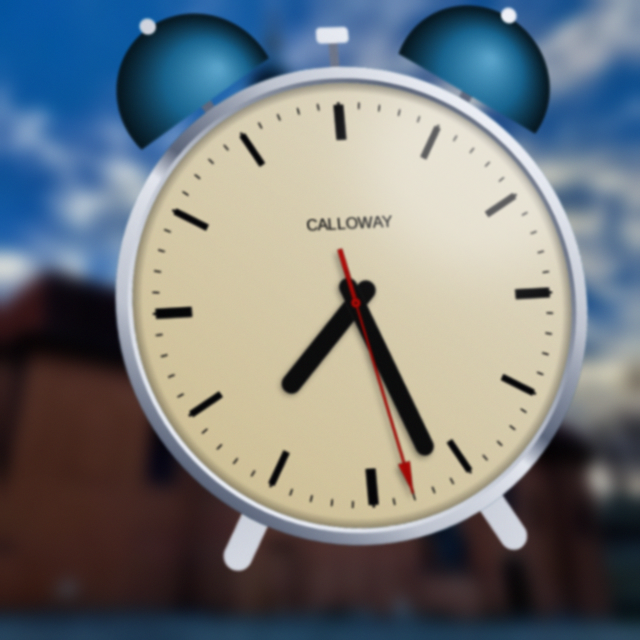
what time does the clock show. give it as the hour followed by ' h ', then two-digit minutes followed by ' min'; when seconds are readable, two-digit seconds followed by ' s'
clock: 7 h 26 min 28 s
